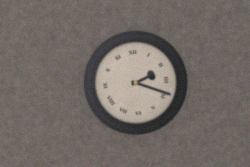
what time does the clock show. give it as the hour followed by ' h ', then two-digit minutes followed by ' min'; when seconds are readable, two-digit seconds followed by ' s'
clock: 2 h 19 min
